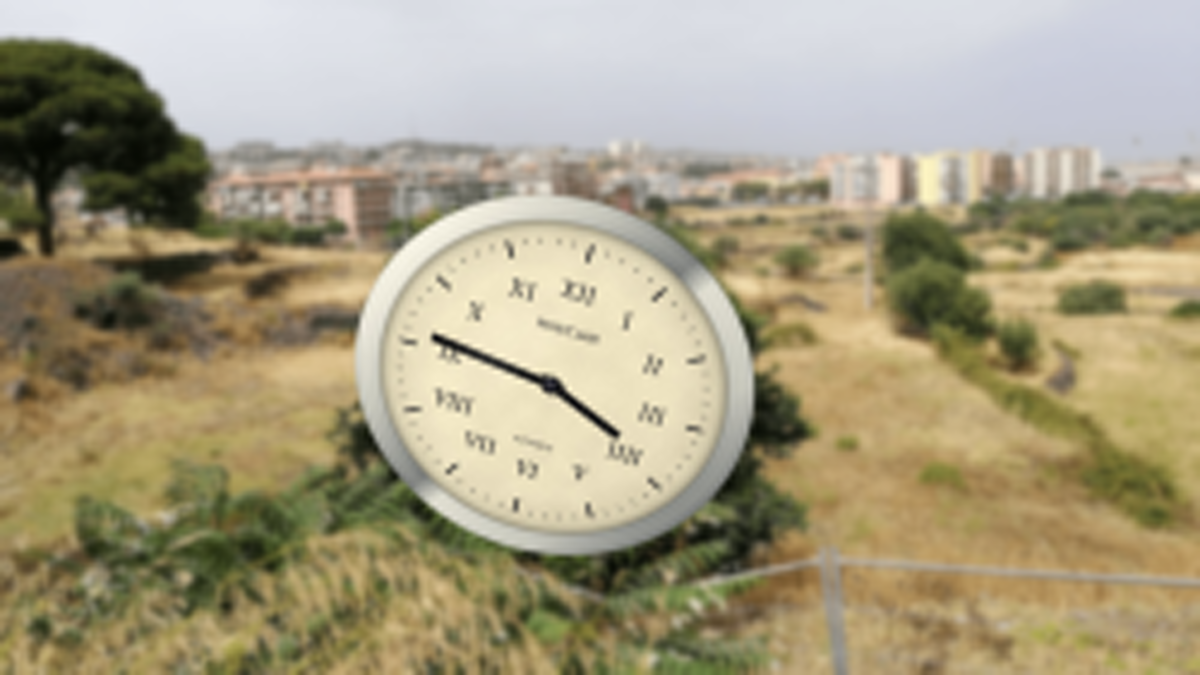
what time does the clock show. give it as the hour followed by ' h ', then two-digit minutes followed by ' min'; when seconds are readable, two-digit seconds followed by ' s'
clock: 3 h 46 min
